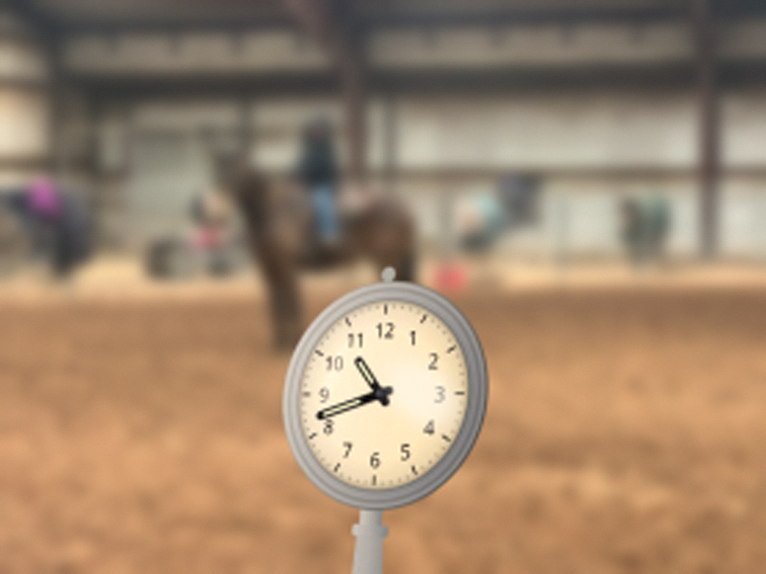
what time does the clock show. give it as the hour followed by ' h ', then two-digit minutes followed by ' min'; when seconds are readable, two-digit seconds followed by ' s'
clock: 10 h 42 min
